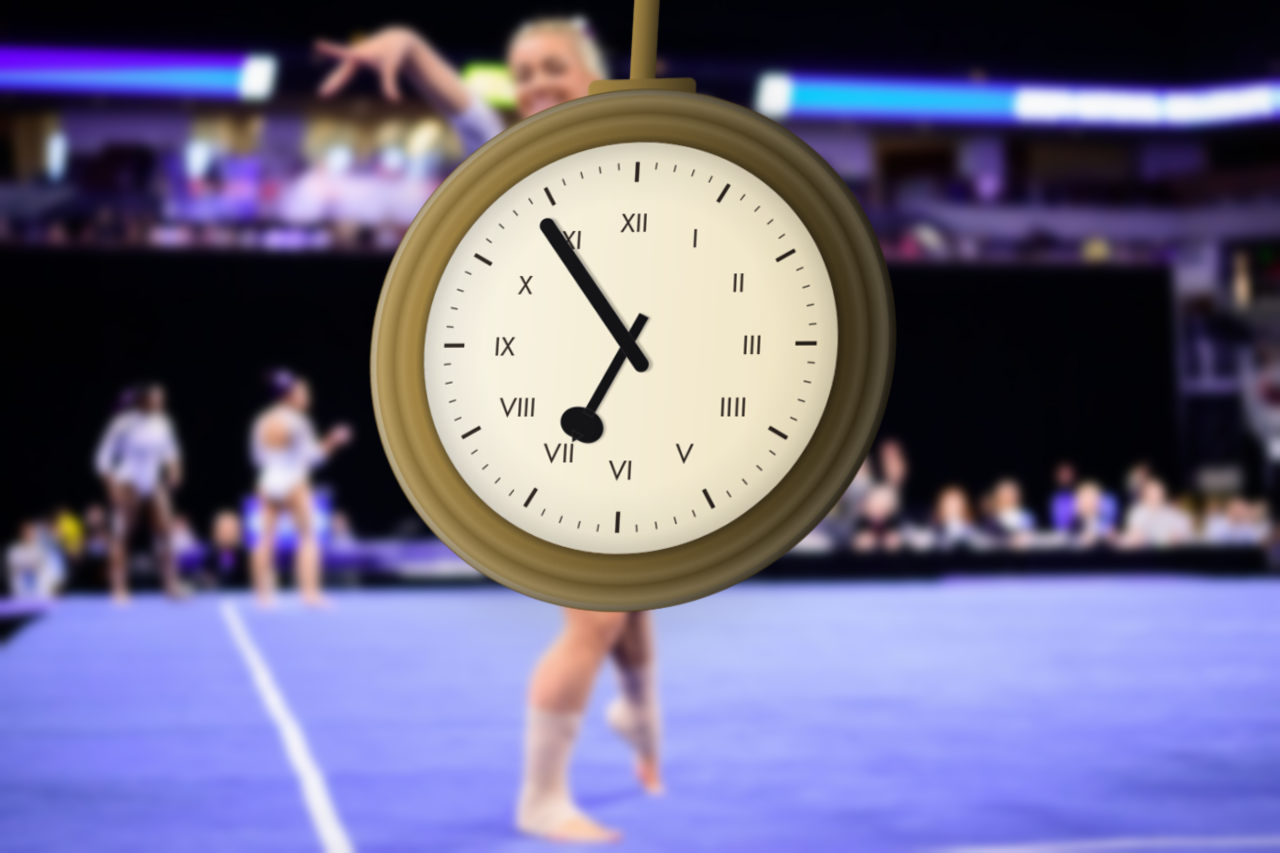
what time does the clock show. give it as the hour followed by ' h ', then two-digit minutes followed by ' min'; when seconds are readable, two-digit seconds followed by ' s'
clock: 6 h 54 min
